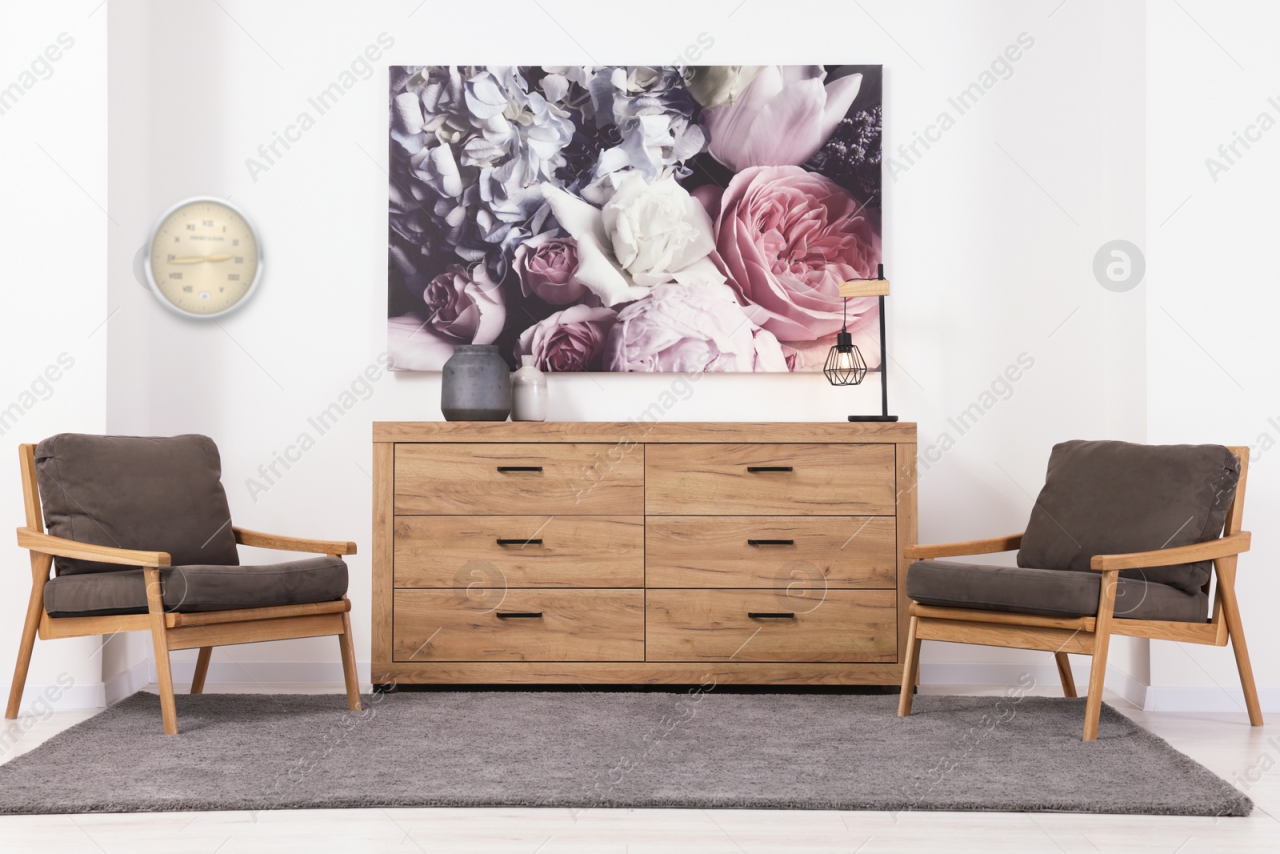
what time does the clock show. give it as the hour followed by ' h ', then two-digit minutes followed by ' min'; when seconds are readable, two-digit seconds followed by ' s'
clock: 2 h 44 min
